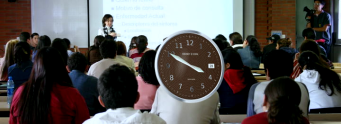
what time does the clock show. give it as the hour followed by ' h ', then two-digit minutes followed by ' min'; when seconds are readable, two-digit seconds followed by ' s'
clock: 3 h 50 min
